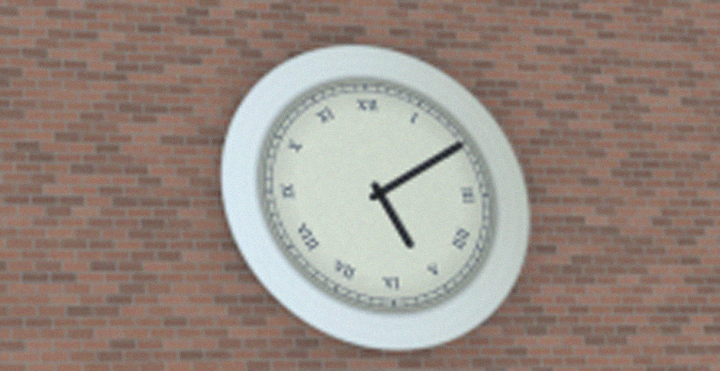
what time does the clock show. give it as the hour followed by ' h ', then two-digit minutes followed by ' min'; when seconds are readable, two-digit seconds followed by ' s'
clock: 5 h 10 min
